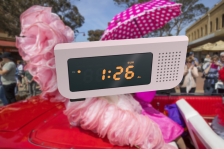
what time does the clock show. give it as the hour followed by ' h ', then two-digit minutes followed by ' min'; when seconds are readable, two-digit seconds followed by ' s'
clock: 1 h 26 min
